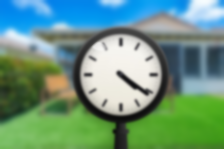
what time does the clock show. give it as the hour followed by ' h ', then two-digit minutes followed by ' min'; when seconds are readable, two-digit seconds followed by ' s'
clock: 4 h 21 min
